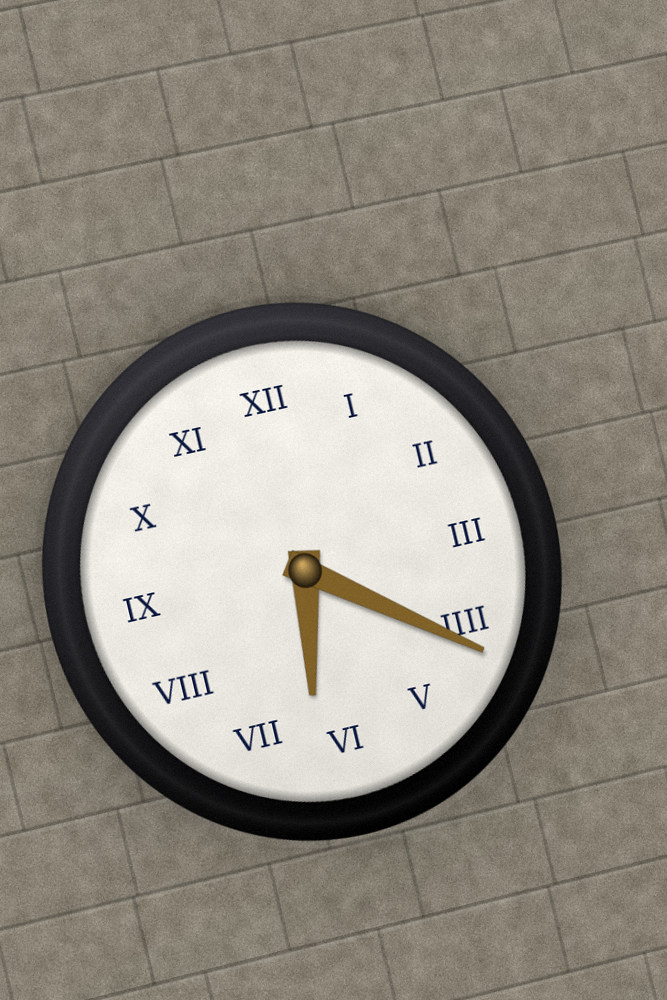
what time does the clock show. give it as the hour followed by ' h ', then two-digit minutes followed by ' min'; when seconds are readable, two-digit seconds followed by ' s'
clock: 6 h 21 min
